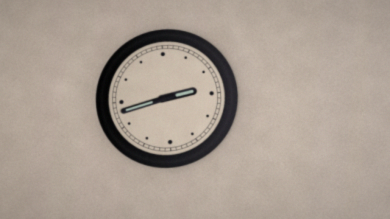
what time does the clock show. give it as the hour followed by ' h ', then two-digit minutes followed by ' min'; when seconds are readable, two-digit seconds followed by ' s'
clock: 2 h 43 min
